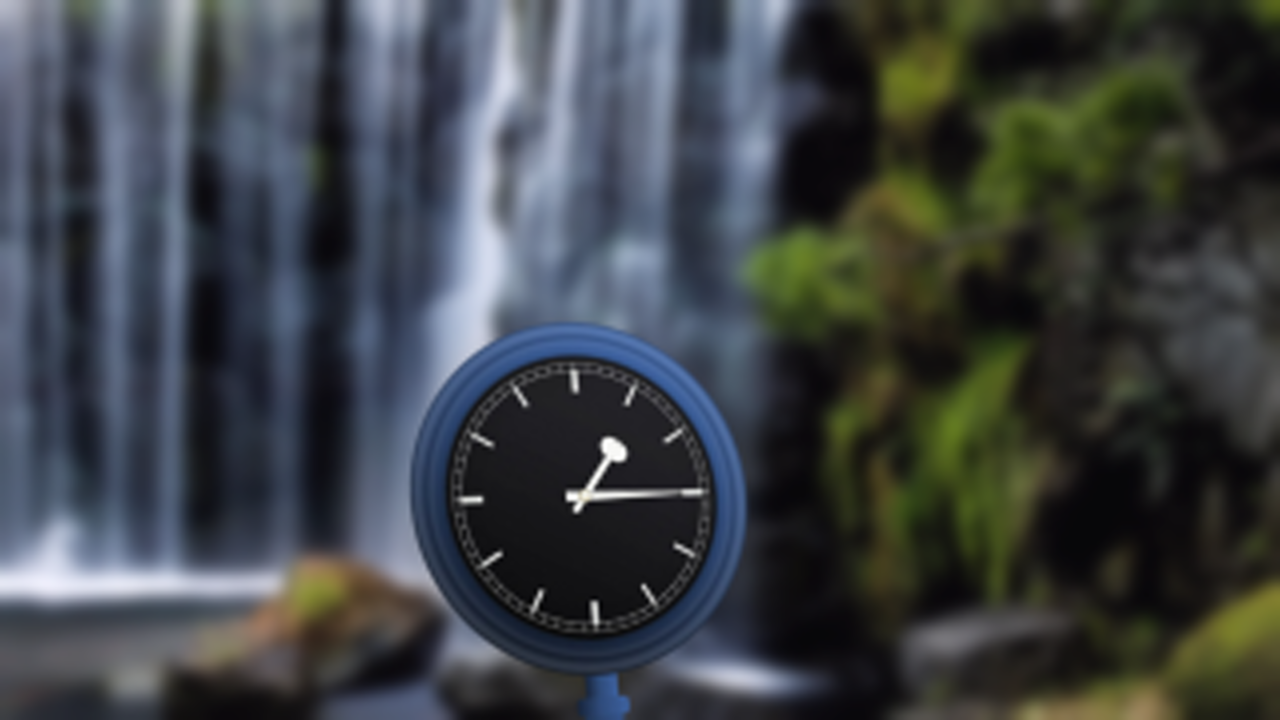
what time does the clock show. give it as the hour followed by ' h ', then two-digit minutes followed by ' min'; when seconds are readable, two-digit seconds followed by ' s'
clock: 1 h 15 min
